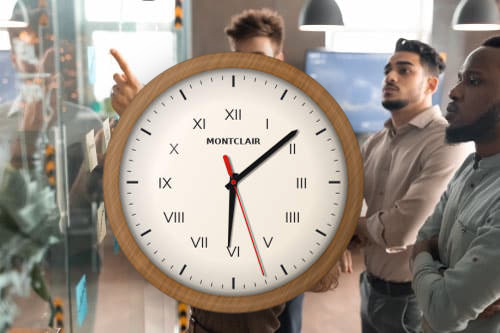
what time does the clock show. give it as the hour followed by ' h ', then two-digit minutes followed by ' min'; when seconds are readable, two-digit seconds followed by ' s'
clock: 6 h 08 min 27 s
